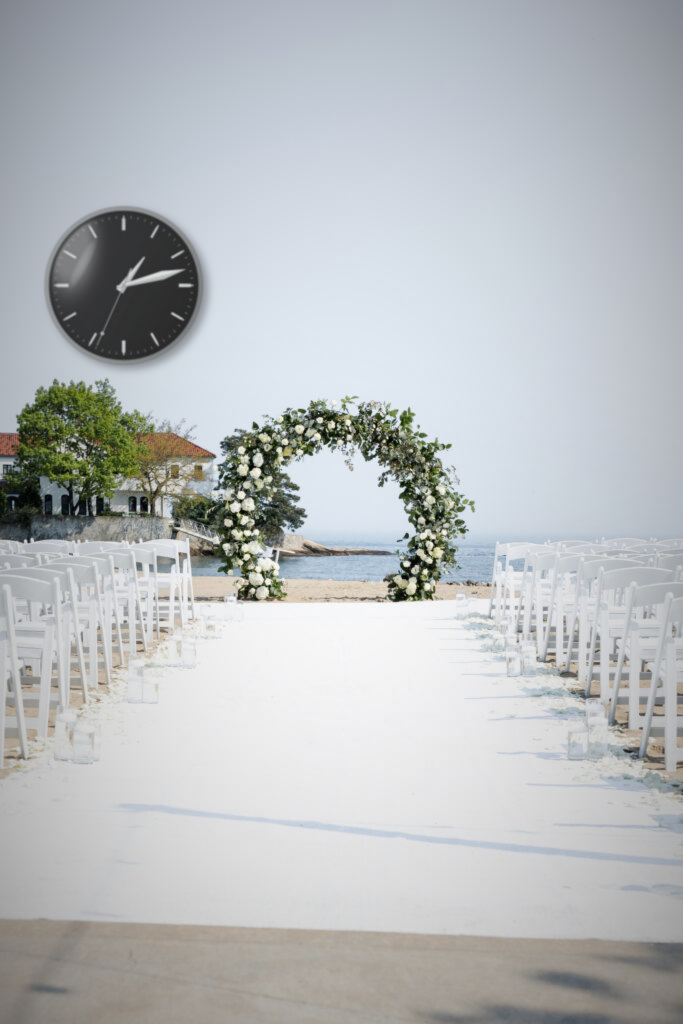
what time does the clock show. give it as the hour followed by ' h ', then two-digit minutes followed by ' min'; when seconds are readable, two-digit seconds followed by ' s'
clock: 1 h 12 min 34 s
